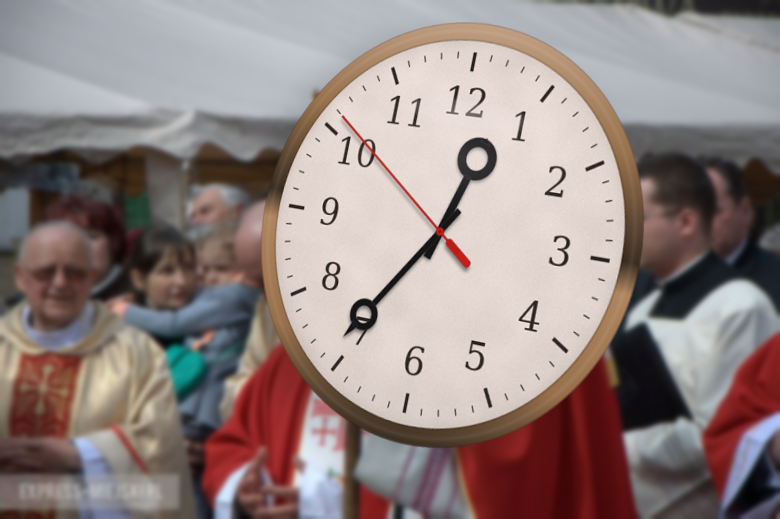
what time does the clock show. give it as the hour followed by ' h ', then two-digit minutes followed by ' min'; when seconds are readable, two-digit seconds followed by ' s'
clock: 12 h 35 min 51 s
